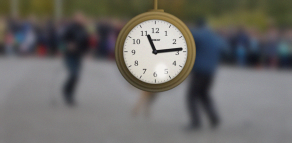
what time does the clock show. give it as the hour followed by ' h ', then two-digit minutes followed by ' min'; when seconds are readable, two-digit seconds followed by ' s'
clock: 11 h 14 min
